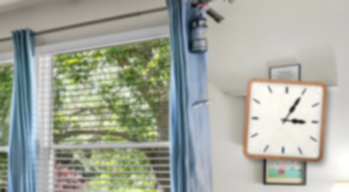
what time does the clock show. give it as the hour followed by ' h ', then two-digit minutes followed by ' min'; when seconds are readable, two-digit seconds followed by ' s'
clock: 3 h 05 min
